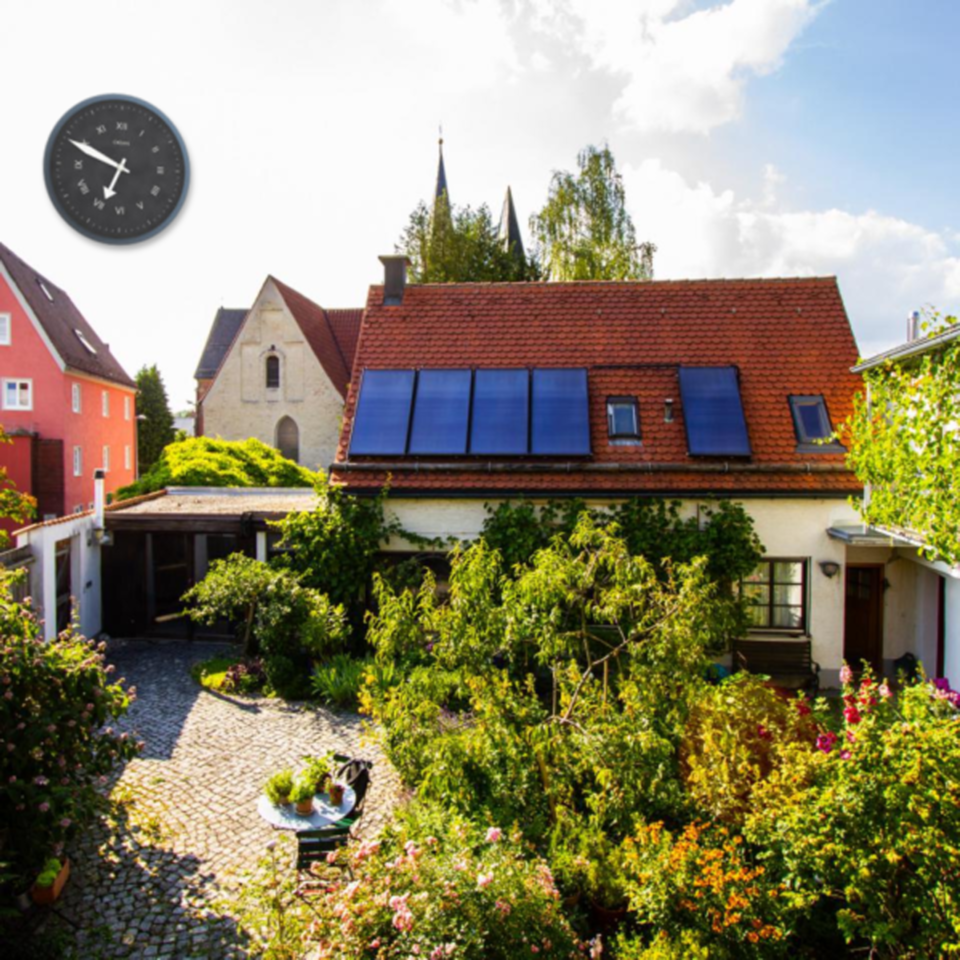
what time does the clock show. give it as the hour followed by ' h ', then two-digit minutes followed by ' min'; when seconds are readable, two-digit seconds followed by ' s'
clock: 6 h 49 min
